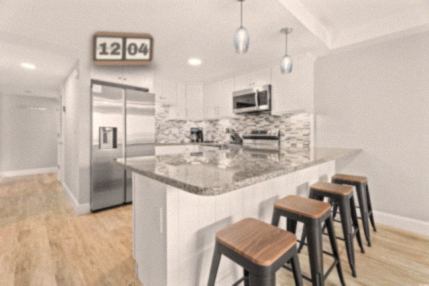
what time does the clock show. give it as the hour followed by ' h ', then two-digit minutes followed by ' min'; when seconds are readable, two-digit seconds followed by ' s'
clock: 12 h 04 min
